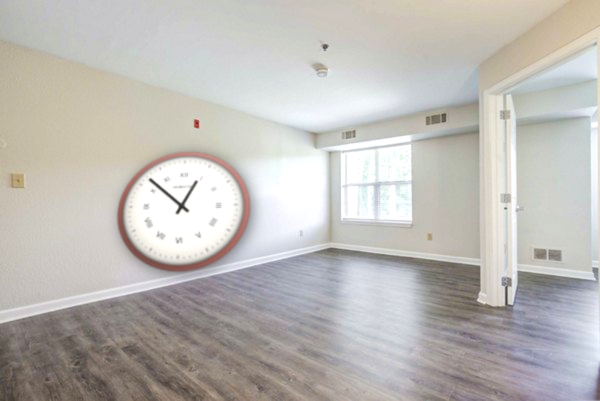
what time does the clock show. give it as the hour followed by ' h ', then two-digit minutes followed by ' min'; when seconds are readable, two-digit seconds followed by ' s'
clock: 12 h 52 min
